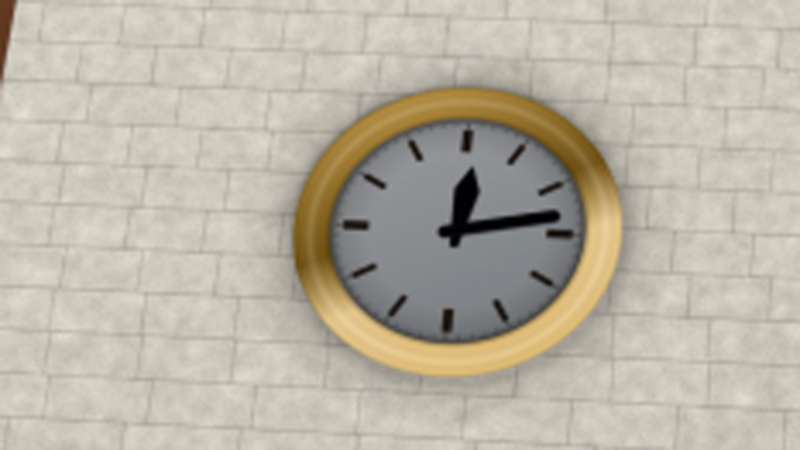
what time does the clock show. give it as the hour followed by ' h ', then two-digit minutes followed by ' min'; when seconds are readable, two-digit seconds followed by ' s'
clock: 12 h 13 min
